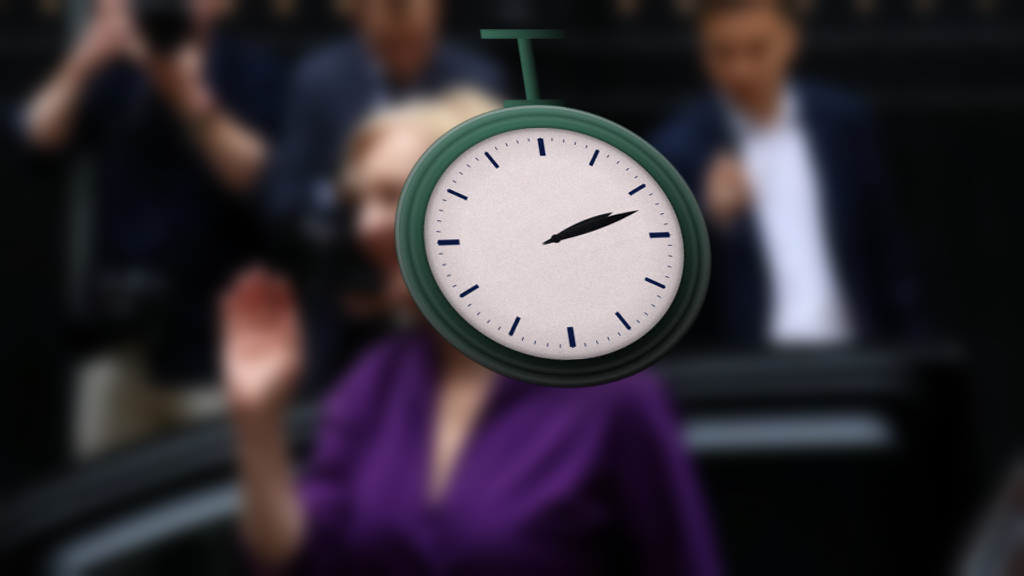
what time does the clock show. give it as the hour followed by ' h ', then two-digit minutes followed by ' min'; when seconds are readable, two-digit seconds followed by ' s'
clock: 2 h 12 min
